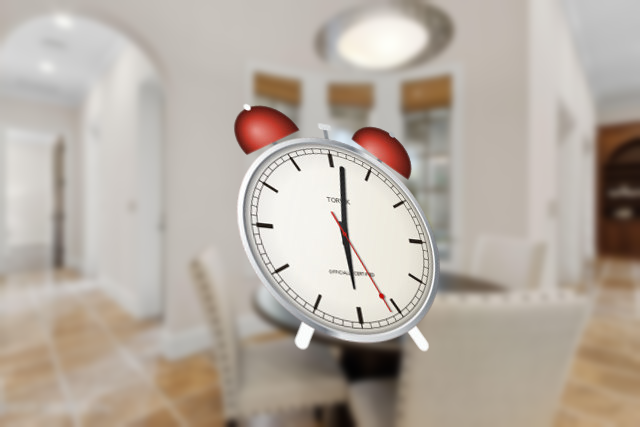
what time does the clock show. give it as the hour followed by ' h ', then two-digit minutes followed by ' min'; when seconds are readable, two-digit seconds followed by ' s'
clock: 6 h 01 min 26 s
